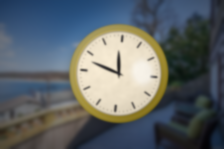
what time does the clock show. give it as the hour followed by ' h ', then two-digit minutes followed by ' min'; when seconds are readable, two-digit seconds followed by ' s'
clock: 11 h 48 min
